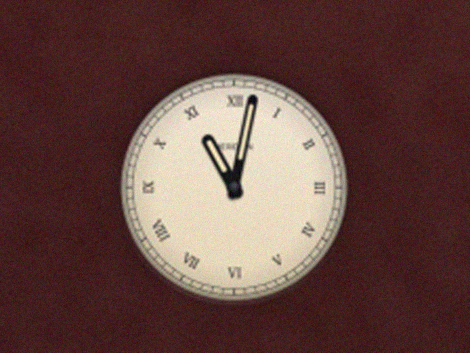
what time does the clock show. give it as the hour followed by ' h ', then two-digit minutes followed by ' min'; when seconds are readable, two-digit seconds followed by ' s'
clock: 11 h 02 min
